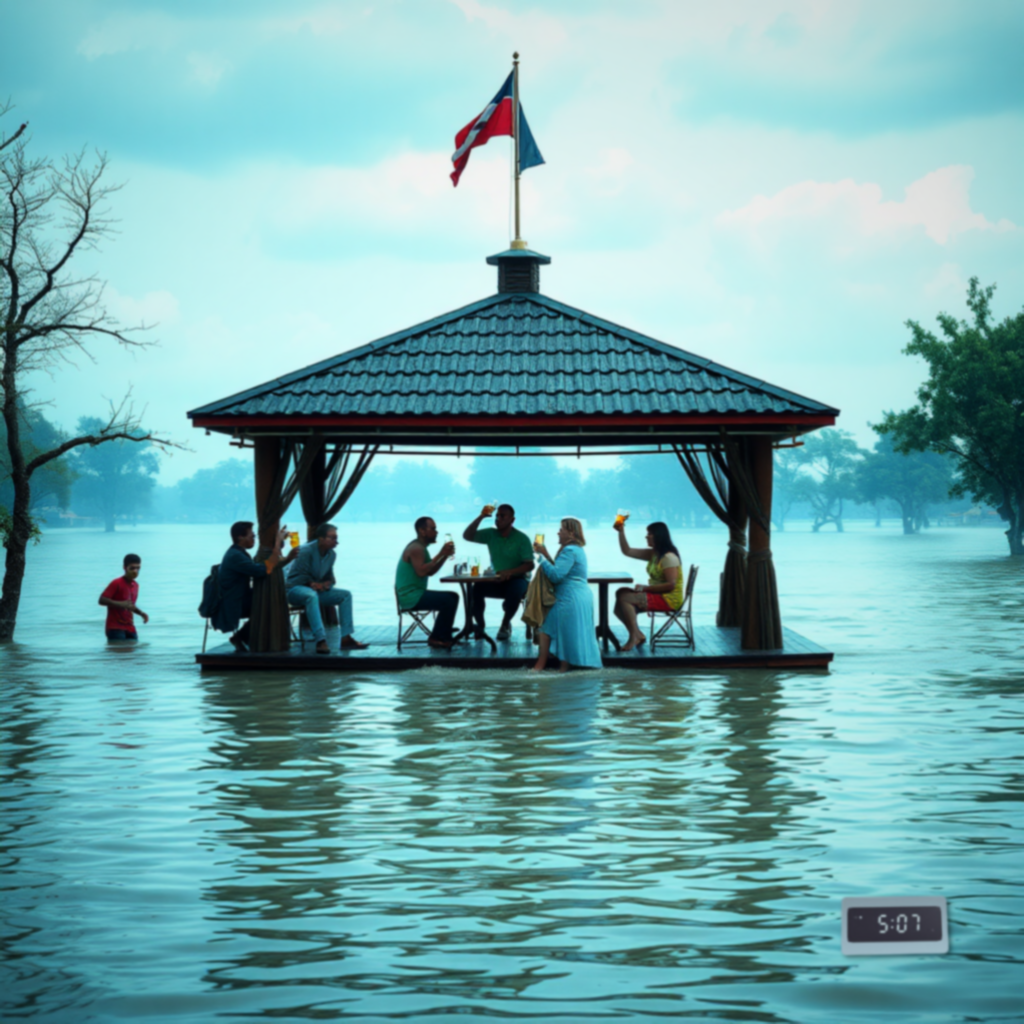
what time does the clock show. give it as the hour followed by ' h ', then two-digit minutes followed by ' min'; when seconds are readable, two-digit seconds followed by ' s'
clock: 5 h 07 min
